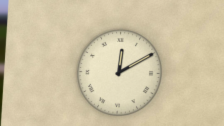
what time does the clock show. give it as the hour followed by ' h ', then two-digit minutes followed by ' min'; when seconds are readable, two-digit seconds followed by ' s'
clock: 12 h 10 min
